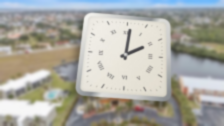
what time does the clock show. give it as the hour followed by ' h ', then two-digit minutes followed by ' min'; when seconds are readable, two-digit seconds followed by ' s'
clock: 2 h 01 min
